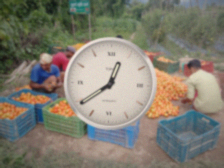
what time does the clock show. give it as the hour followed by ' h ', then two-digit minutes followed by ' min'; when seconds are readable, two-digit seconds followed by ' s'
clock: 12 h 39 min
